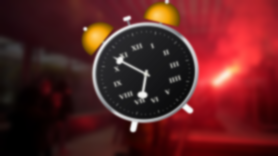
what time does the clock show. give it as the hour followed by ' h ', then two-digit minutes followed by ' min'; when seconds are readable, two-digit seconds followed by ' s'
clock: 6 h 53 min
